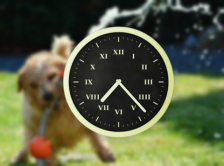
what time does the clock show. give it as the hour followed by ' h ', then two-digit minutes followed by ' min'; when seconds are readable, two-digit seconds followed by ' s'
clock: 7 h 23 min
